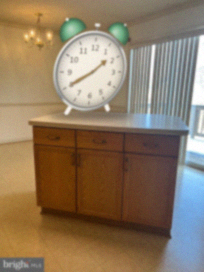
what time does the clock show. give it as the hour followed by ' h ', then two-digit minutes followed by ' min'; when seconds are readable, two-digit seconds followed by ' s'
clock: 1 h 40 min
